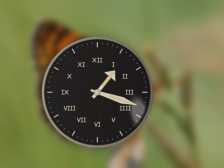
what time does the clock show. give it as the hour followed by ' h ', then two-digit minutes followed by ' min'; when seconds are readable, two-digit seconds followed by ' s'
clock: 1 h 18 min
